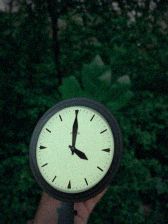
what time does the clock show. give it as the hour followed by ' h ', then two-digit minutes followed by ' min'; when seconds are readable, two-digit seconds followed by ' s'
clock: 4 h 00 min
